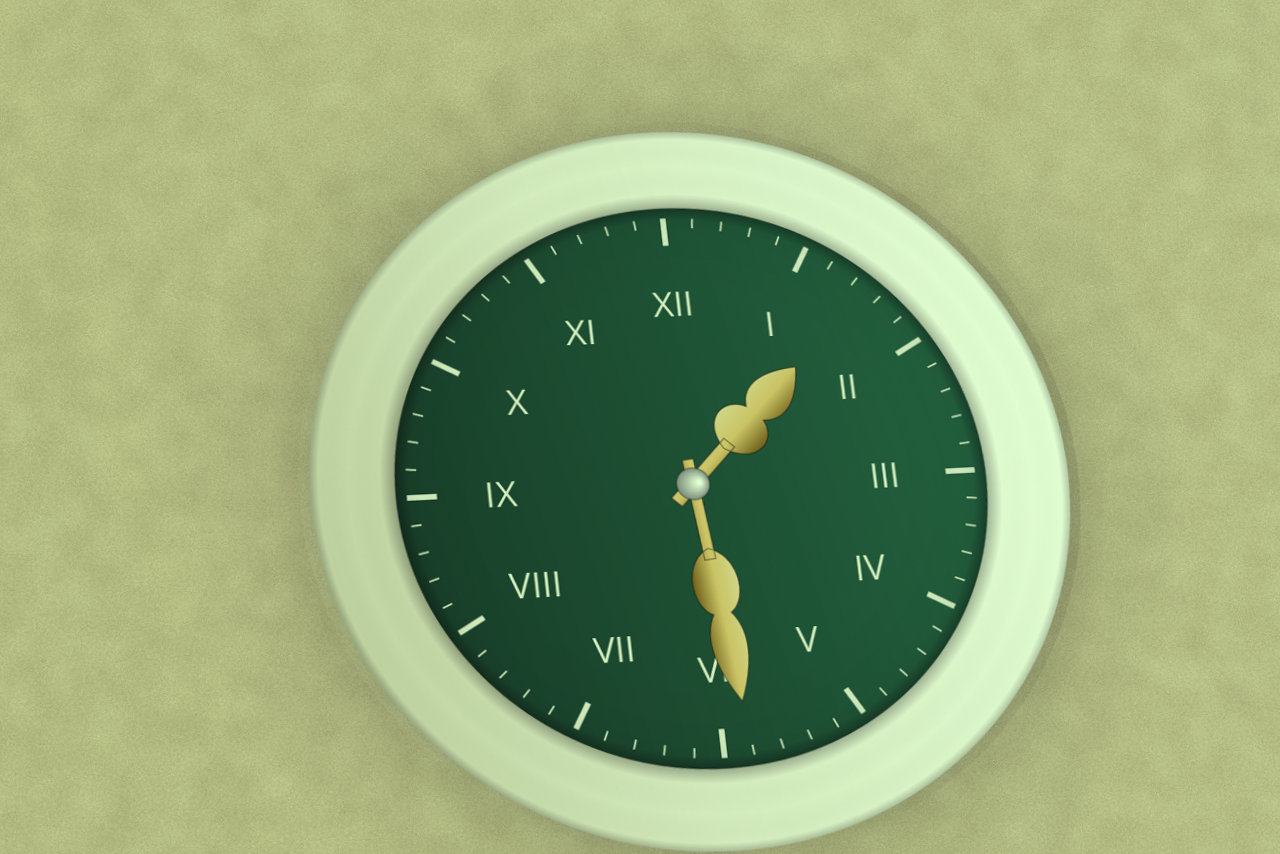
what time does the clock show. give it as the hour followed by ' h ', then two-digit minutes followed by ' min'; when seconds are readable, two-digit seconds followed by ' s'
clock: 1 h 29 min
